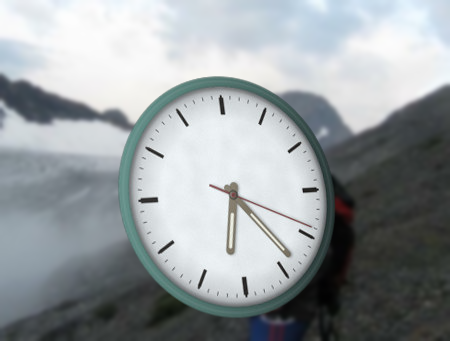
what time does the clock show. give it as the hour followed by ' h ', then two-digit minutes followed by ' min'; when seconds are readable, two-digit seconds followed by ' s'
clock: 6 h 23 min 19 s
